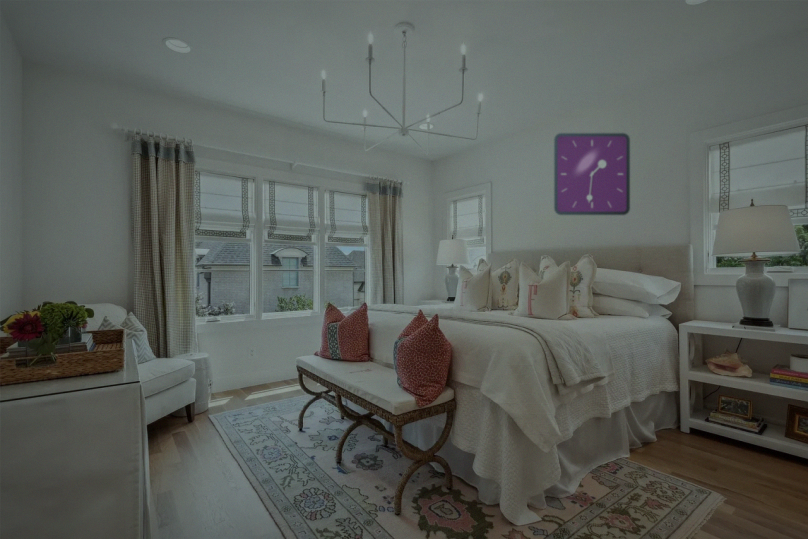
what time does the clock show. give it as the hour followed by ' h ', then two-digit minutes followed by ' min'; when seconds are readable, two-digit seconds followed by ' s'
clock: 1 h 31 min
